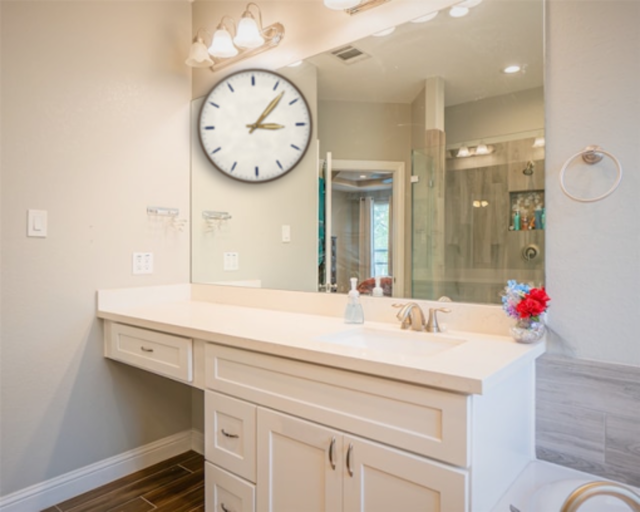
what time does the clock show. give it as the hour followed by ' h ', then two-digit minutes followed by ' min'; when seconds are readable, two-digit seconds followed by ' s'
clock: 3 h 07 min
